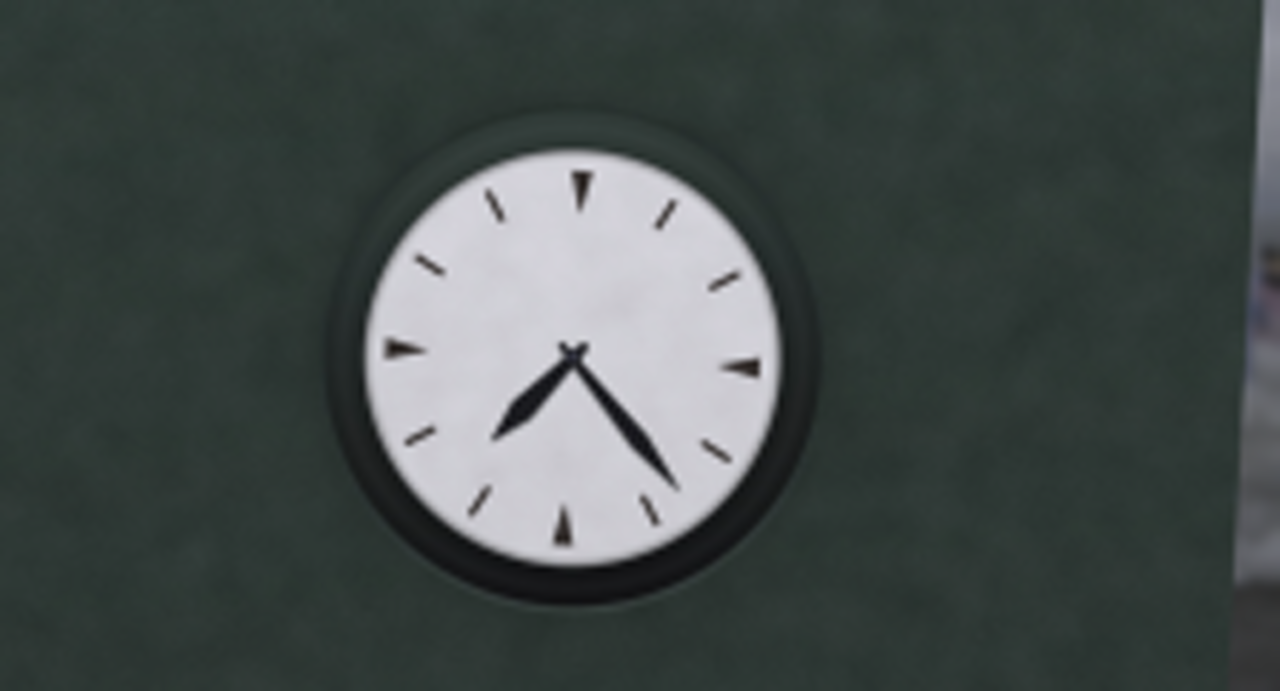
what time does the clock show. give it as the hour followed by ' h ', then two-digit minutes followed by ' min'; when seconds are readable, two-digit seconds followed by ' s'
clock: 7 h 23 min
